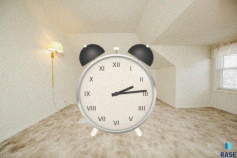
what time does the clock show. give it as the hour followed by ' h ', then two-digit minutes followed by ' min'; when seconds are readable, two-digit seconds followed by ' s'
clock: 2 h 14 min
